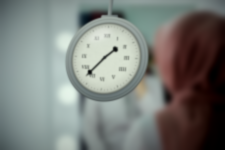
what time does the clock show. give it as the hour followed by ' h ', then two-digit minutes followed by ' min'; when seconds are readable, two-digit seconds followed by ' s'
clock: 1 h 37 min
